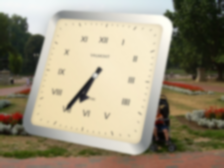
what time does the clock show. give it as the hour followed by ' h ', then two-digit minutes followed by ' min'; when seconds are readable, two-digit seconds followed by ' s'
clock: 6 h 35 min
